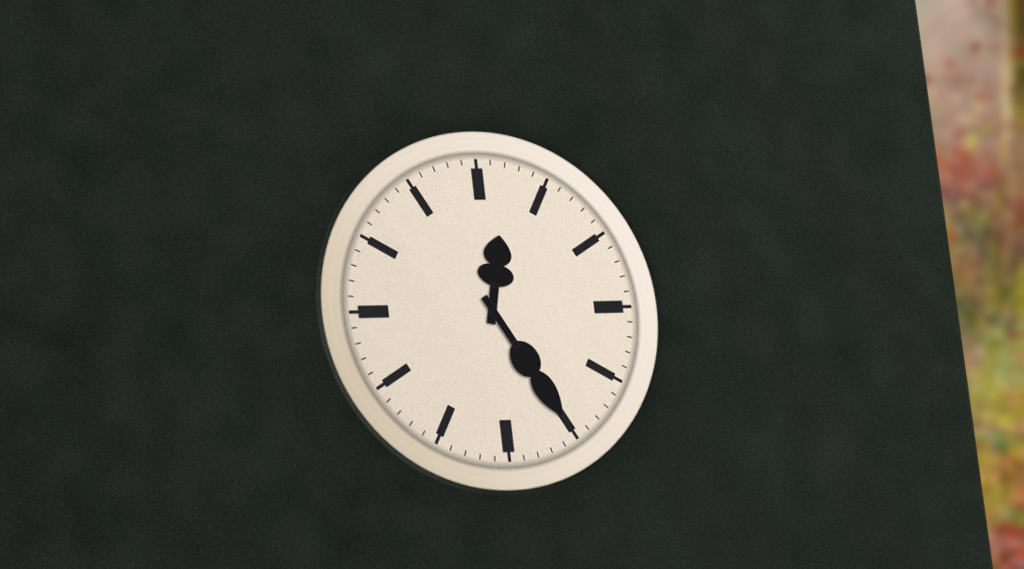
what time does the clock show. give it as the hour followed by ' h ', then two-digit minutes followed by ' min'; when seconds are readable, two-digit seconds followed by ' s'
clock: 12 h 25 min
